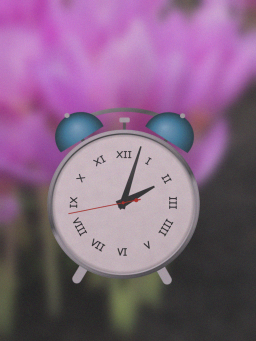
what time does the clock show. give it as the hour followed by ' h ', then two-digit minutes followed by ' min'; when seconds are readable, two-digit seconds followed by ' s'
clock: 2 h 02 min 43 s
